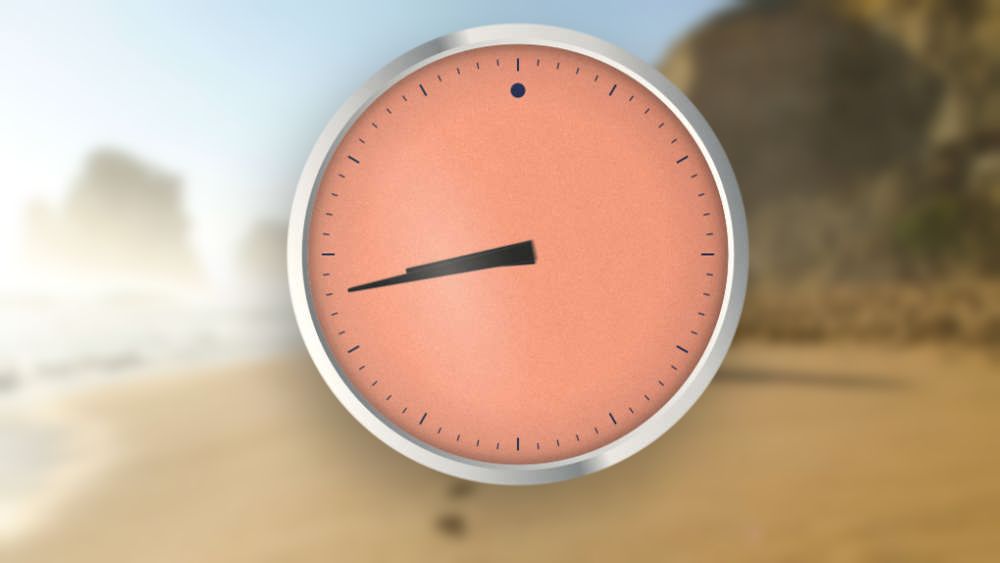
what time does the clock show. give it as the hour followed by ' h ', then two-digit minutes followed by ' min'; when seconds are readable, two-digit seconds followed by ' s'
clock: 8 h 43 min
